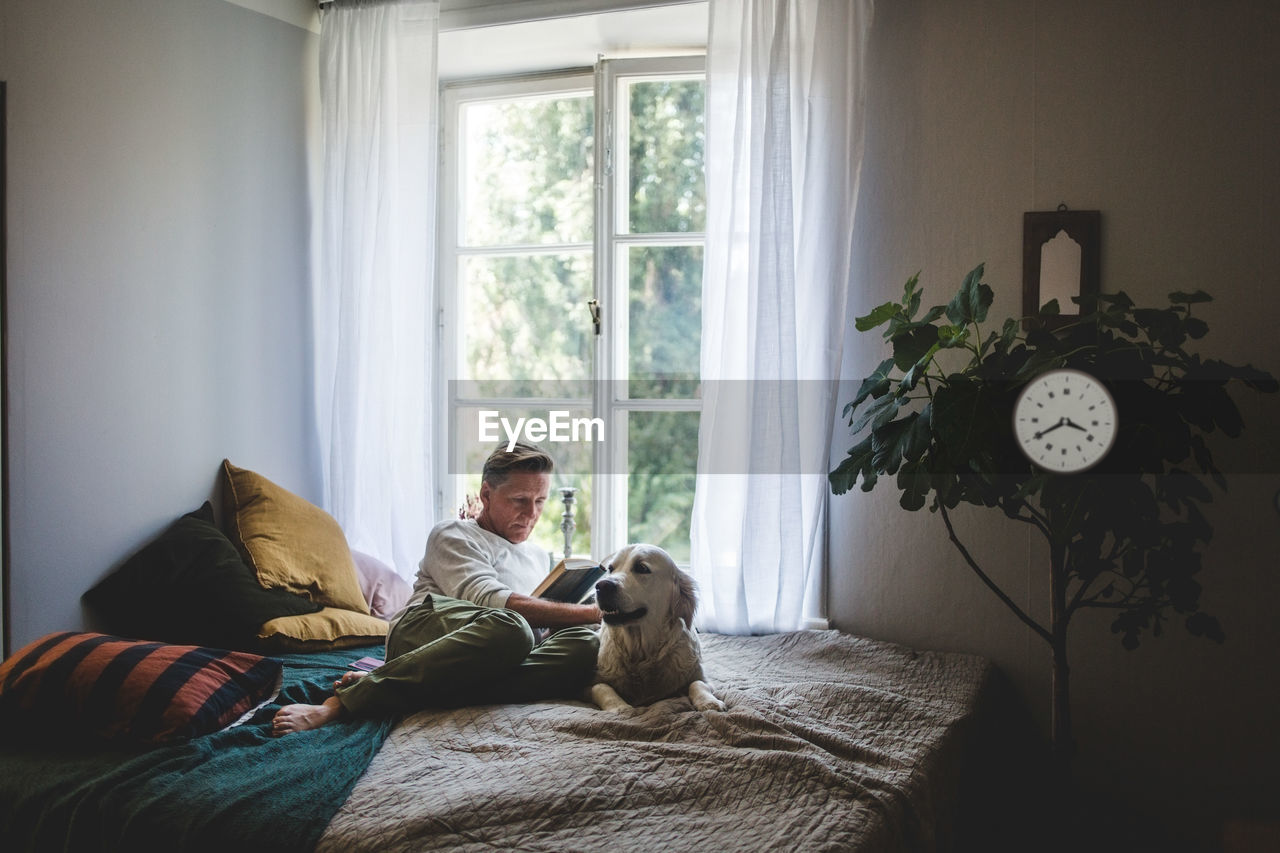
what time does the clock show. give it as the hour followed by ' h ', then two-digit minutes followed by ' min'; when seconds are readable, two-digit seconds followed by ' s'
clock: 3 h 40 min
